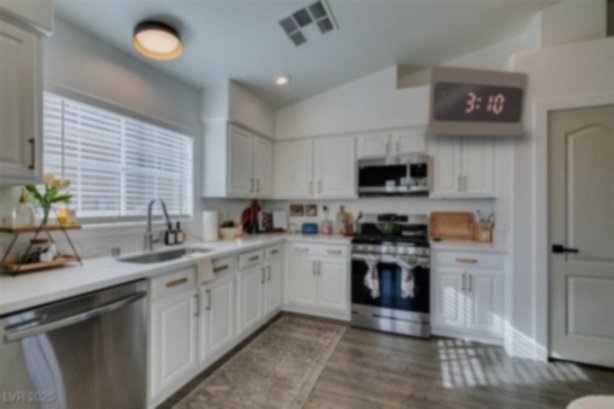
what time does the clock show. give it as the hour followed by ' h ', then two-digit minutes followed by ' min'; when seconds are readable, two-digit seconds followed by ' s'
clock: 3 h 10 min
